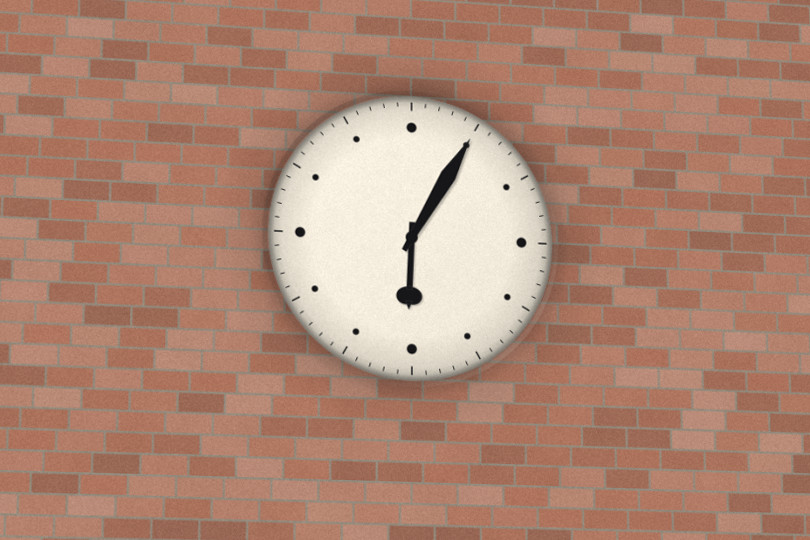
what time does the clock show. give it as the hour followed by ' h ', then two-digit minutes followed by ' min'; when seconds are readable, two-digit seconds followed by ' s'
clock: 6 h 05 min
